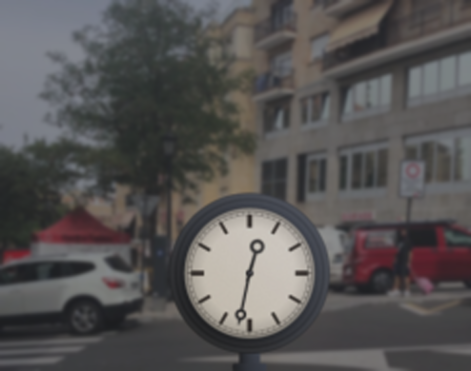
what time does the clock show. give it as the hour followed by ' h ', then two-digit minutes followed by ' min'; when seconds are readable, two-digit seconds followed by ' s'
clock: 12 h 32 min
